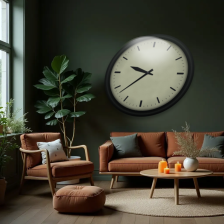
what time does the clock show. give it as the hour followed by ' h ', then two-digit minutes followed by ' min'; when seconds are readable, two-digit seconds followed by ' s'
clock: 9 h 38 min
